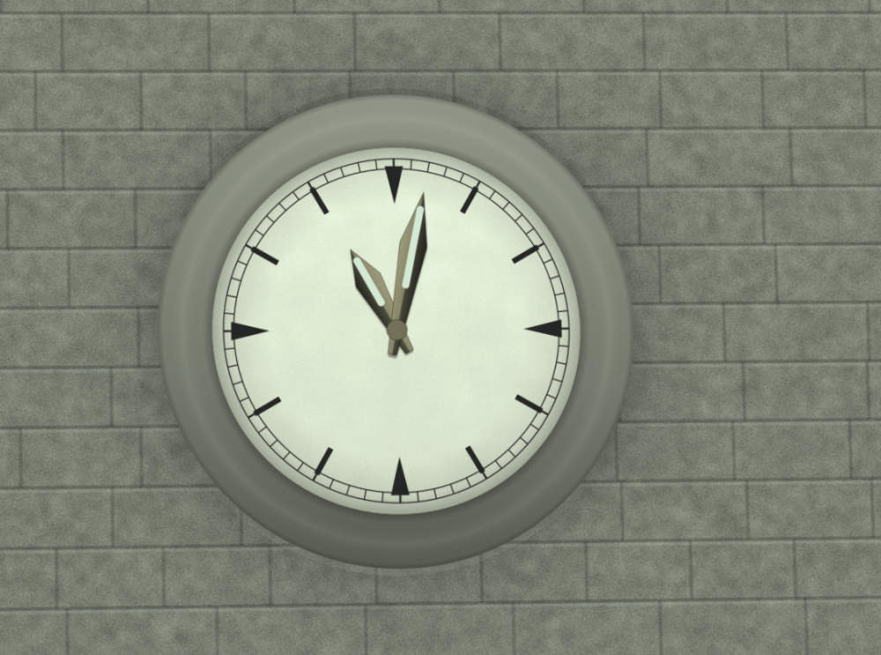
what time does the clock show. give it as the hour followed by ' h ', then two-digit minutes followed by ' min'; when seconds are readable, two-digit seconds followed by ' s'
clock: 11 h 02 min
